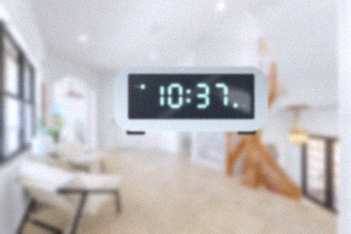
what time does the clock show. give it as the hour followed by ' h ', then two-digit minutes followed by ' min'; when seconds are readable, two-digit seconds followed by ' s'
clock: 10 h 37 min
